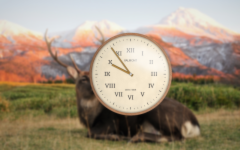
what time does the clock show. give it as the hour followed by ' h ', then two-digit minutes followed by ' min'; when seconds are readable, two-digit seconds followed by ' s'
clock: 9 h 54 min
